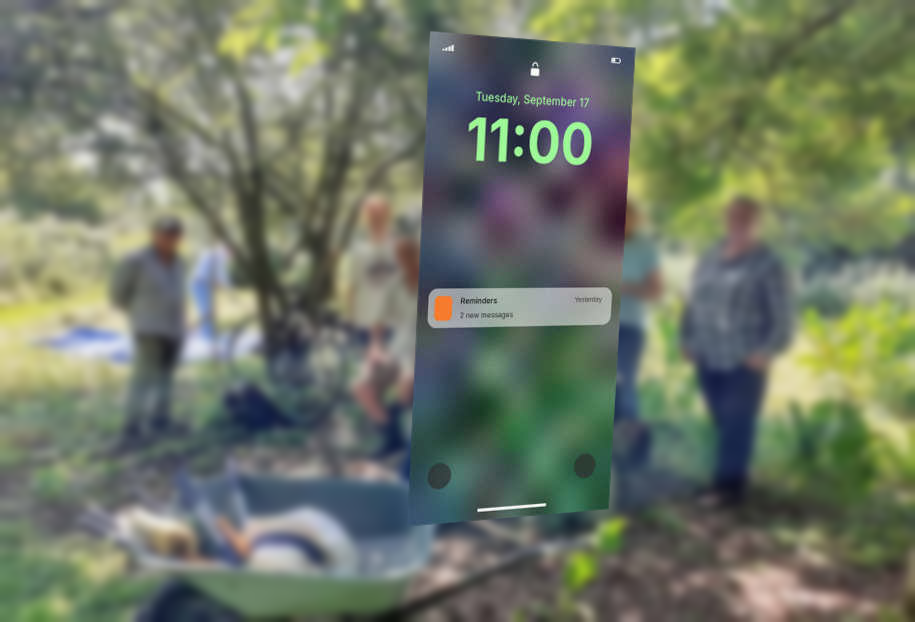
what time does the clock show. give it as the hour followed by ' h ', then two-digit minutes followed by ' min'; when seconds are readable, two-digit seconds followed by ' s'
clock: 11 h 00 min
